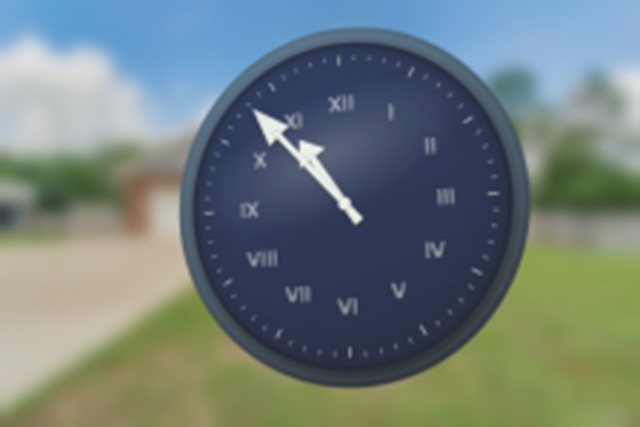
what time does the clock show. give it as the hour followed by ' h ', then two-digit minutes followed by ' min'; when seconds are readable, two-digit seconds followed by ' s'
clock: 10 h 53 min
